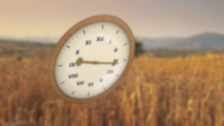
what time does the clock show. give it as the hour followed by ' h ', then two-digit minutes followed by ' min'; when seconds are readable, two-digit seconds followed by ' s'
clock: 9 h 16 min
